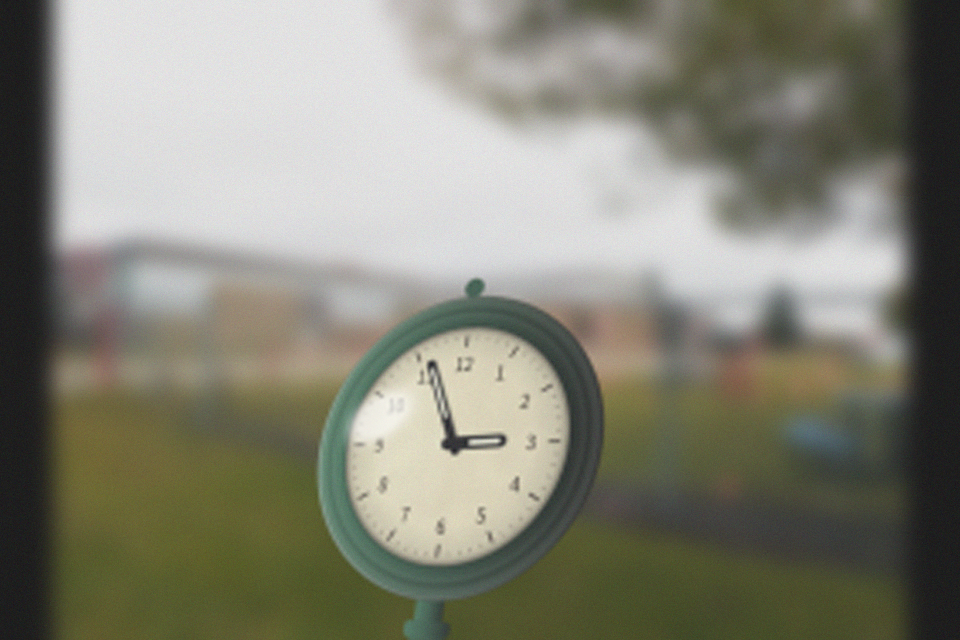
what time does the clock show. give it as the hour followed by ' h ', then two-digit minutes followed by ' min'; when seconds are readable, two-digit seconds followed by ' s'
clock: 2 h 56 min
